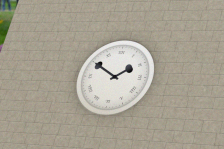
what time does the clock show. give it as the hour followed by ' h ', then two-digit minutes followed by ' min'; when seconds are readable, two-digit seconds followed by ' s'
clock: 1 h 50 min
